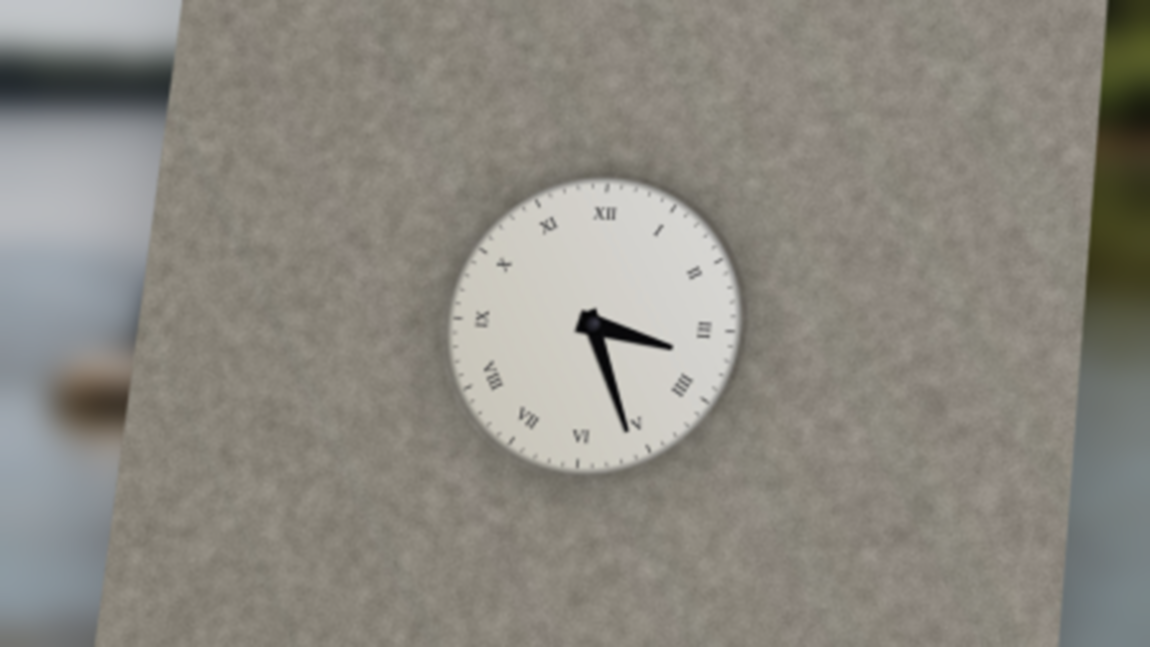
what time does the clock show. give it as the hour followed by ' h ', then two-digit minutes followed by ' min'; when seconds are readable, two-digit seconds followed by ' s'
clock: 3 h 26 min
